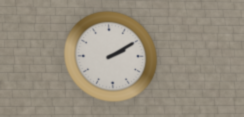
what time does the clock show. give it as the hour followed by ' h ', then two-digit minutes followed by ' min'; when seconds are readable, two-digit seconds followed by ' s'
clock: 2 h 10 min
